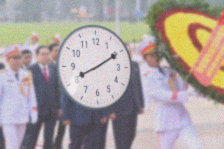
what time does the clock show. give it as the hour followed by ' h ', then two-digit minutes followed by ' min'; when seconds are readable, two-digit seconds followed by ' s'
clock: 8 h 10 min
